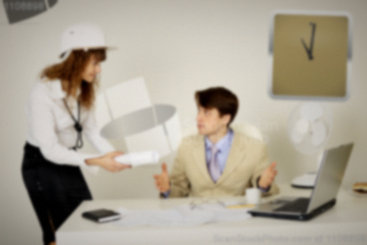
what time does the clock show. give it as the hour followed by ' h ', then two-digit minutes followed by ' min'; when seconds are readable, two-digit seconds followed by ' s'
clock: 11 h 01 min
